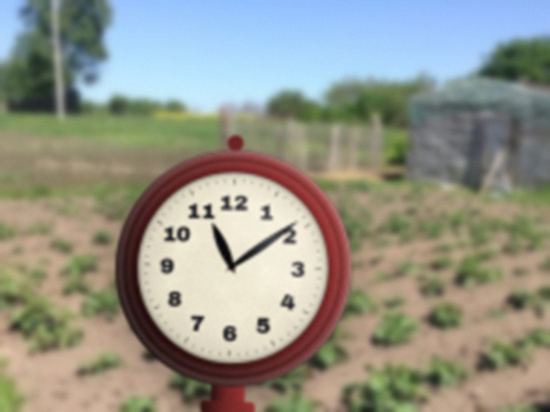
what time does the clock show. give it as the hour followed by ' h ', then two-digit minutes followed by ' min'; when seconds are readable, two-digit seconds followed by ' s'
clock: 11 h 09 min
